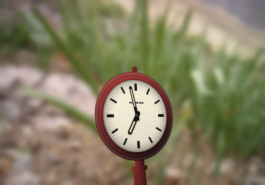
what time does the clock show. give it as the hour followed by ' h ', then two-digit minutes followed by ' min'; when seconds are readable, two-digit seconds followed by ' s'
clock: 6 h 58 min
